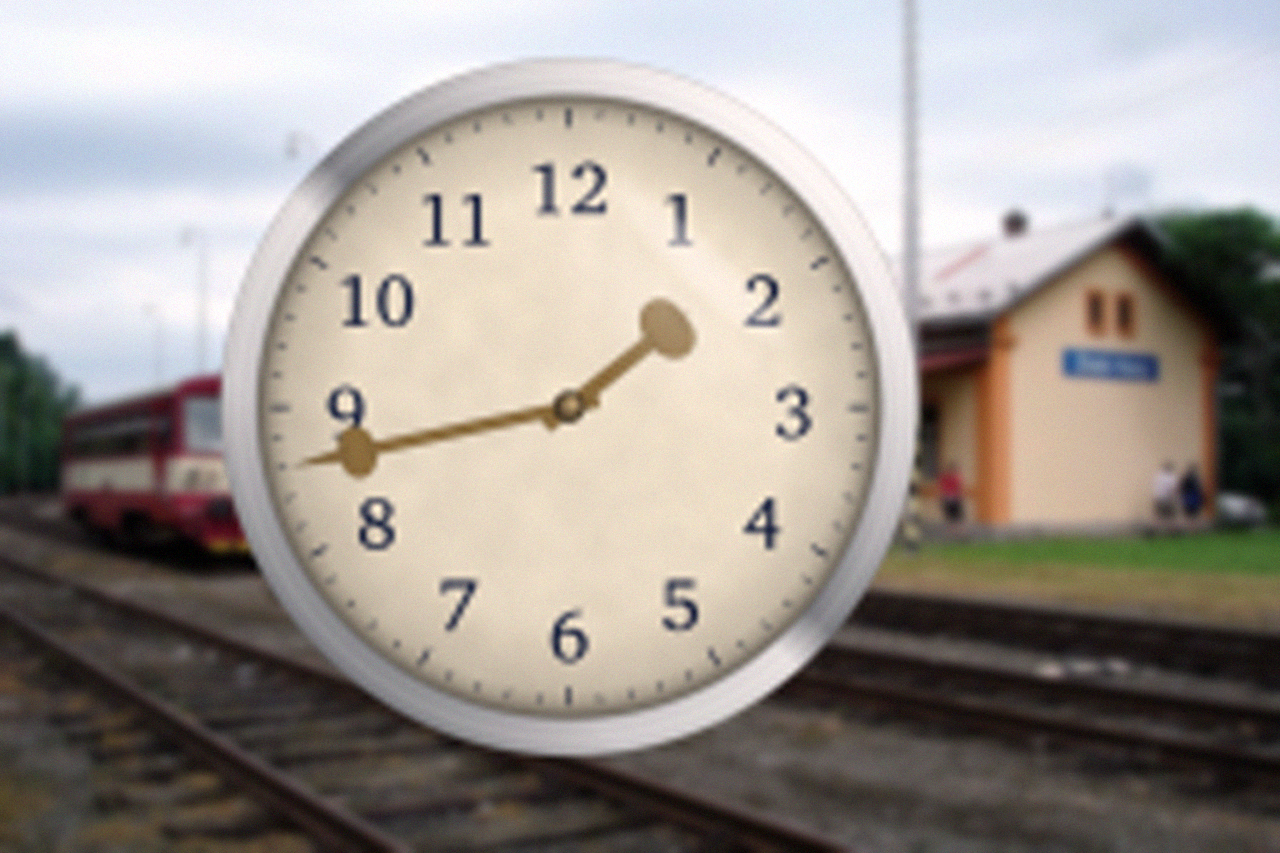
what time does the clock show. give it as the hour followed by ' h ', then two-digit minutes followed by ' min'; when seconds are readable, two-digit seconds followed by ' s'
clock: 1 h 43 min
